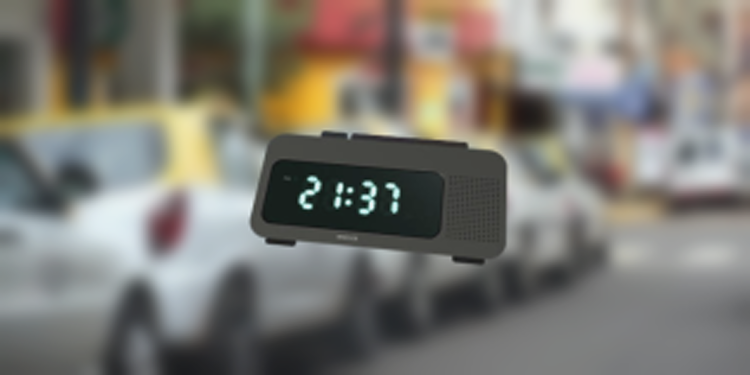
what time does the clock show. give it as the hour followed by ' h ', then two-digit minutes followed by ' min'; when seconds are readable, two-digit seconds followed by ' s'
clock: 21 h 37 min
